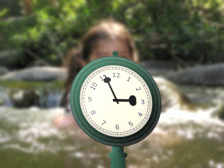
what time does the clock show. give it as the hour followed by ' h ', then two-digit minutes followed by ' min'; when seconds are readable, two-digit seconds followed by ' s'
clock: 2 h 56 min
